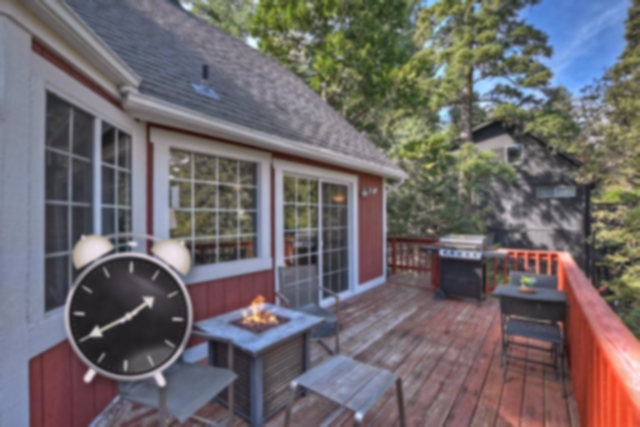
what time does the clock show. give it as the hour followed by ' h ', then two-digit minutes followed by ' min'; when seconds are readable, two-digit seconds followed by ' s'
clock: 1 h 40 min
